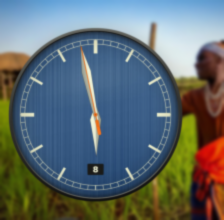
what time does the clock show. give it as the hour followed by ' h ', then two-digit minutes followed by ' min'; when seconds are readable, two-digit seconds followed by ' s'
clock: 5 h 57 min 58 s
